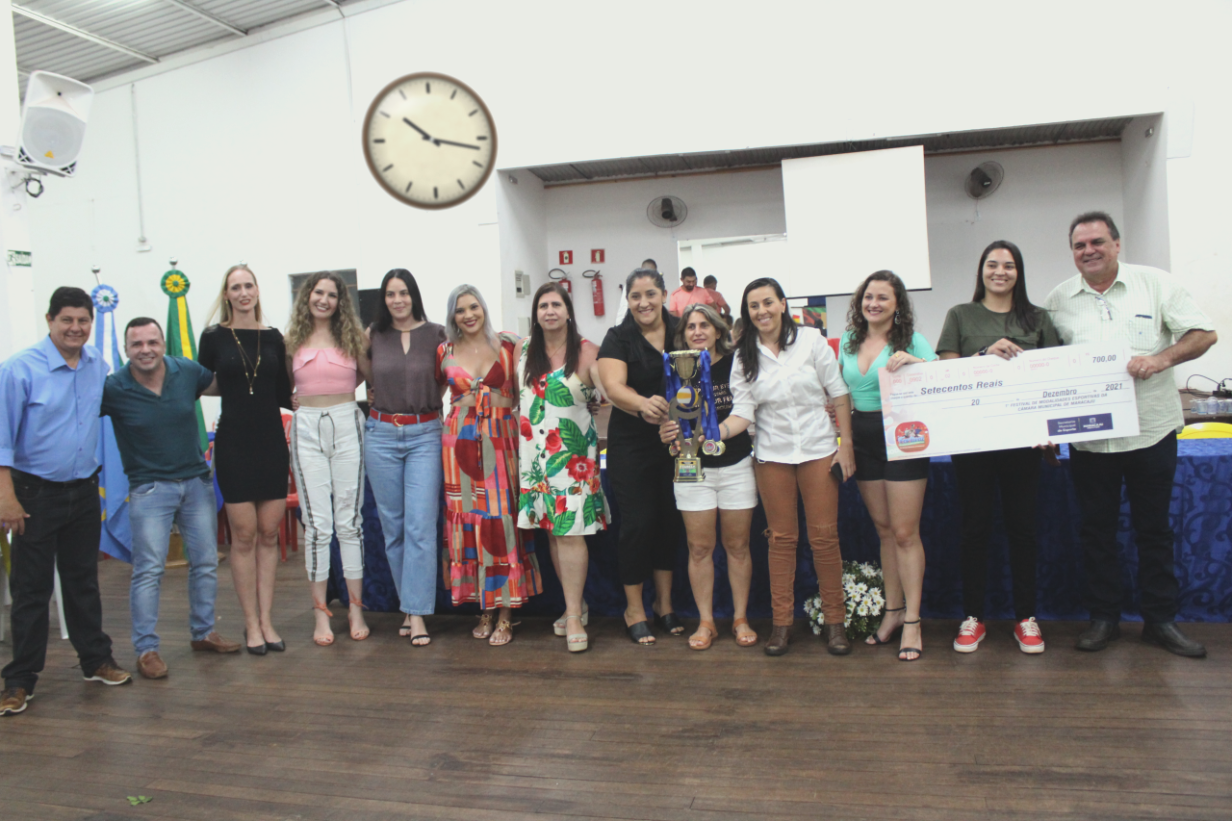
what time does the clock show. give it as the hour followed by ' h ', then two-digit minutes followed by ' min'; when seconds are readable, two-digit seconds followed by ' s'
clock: 10 h 17 min
